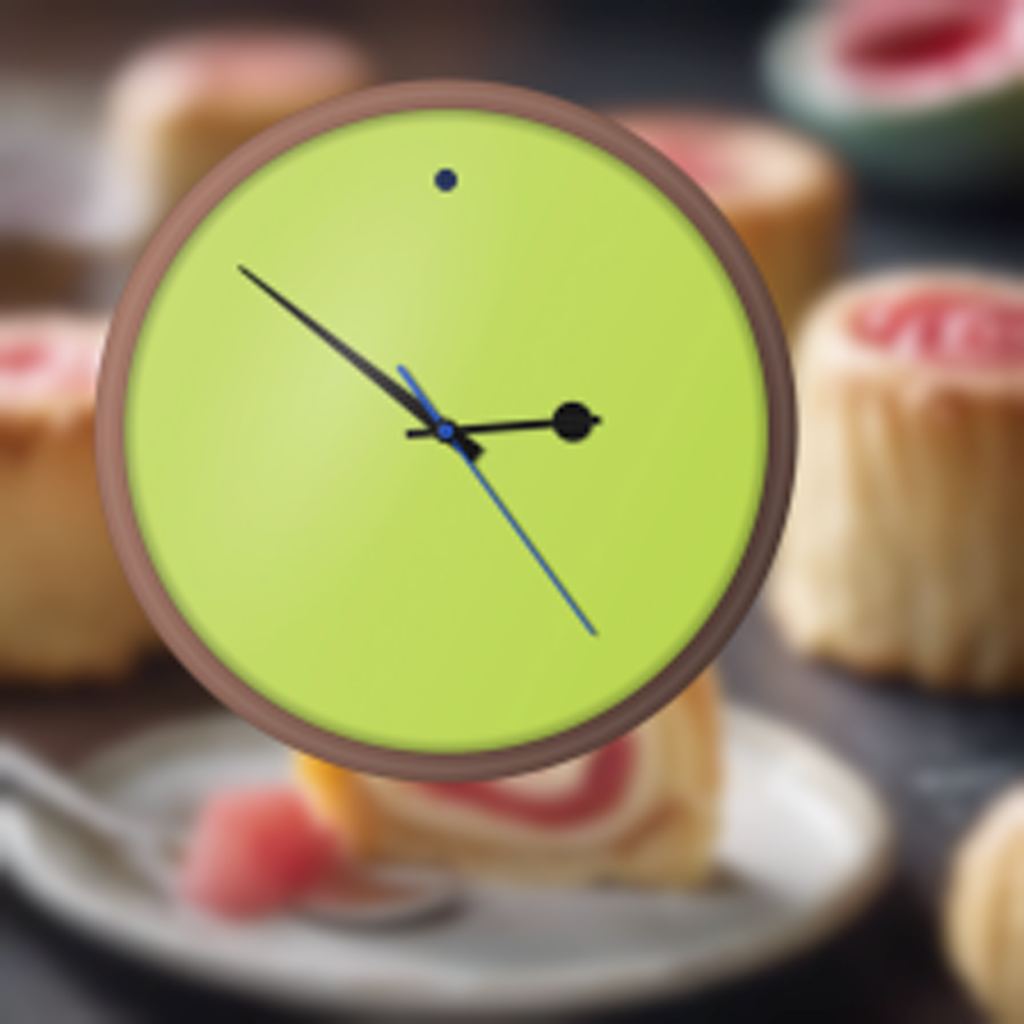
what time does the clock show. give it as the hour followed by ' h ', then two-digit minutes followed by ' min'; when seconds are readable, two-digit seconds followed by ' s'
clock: 2 h 51 min 24 s
